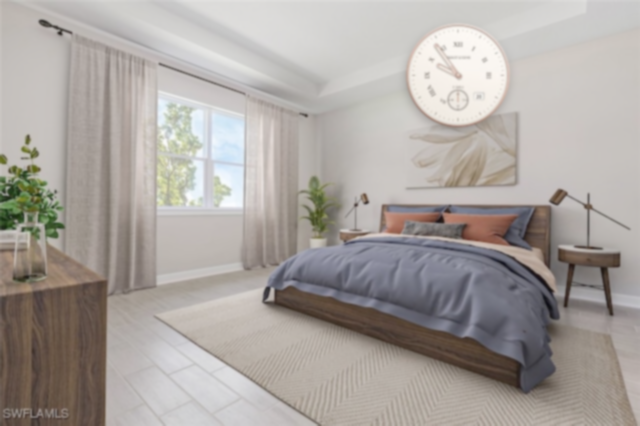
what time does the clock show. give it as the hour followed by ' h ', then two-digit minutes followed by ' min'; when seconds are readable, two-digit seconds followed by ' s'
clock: 9 h 54 min
